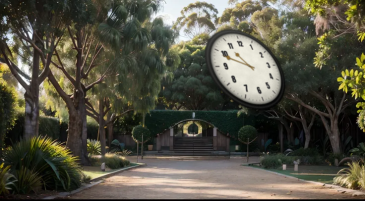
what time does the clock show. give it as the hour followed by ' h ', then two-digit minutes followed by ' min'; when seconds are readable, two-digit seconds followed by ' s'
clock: 10 h 49 min
